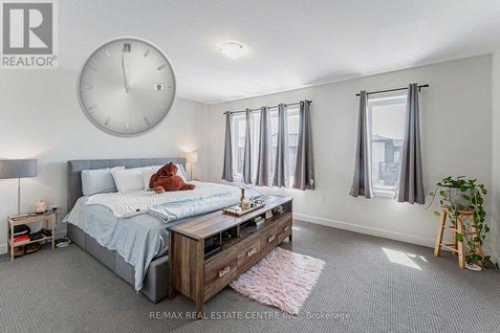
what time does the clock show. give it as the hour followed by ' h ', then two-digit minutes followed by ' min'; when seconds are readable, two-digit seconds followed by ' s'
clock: 11 h 59 min
